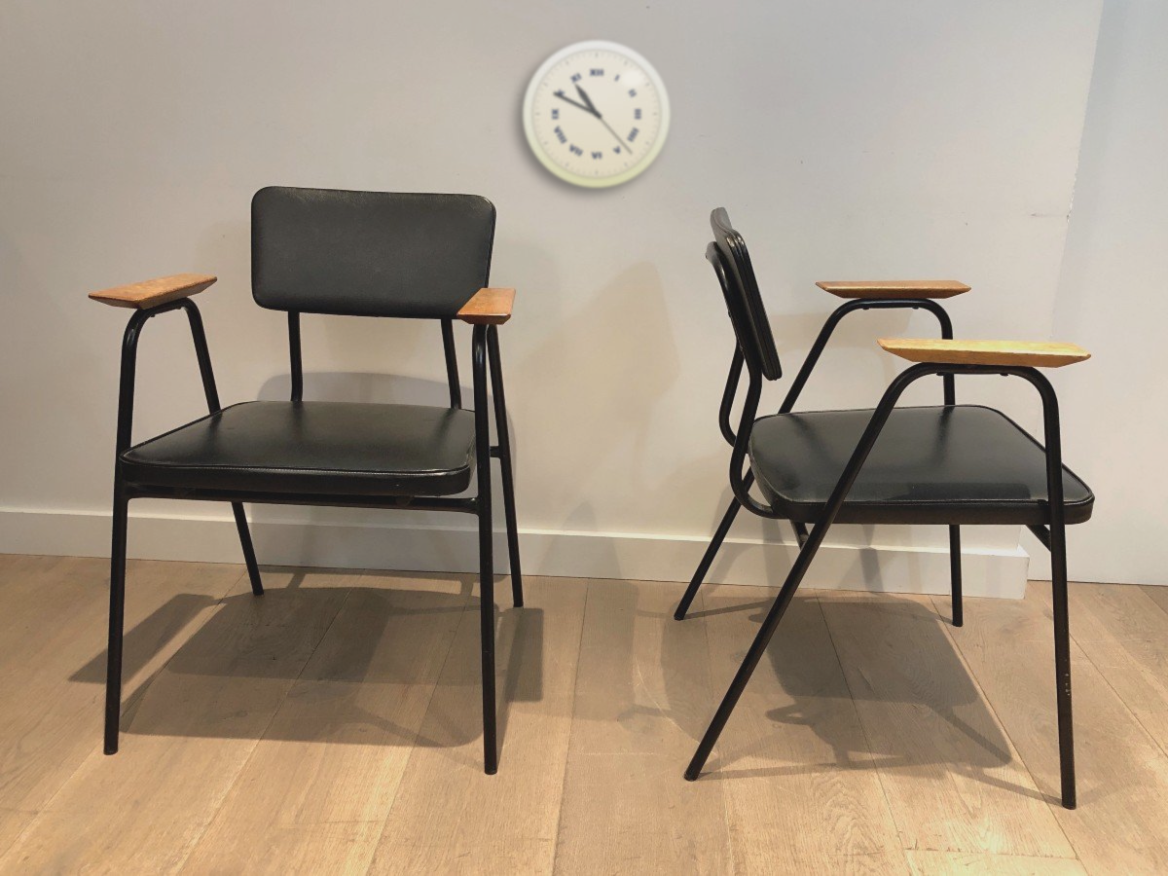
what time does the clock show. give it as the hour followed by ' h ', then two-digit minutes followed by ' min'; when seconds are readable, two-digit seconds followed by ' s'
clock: 10 h 49 min 23 s
